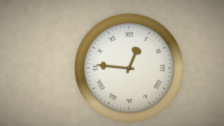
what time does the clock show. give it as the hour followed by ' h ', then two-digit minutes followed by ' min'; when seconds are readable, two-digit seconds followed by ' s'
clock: 12 h 46 min
